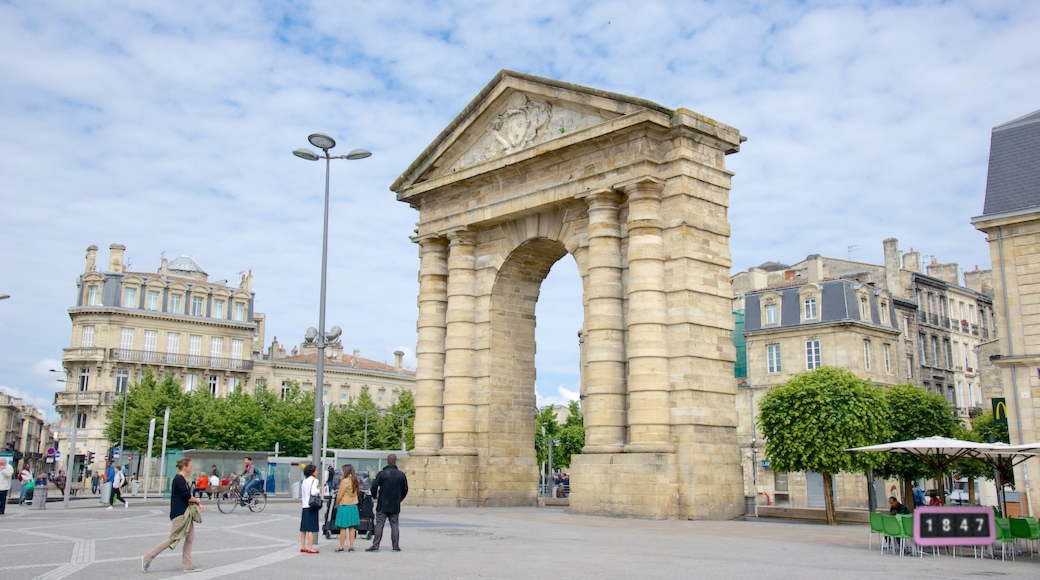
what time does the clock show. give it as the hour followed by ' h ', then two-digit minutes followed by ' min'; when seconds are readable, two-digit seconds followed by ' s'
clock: 18 h 47 min
